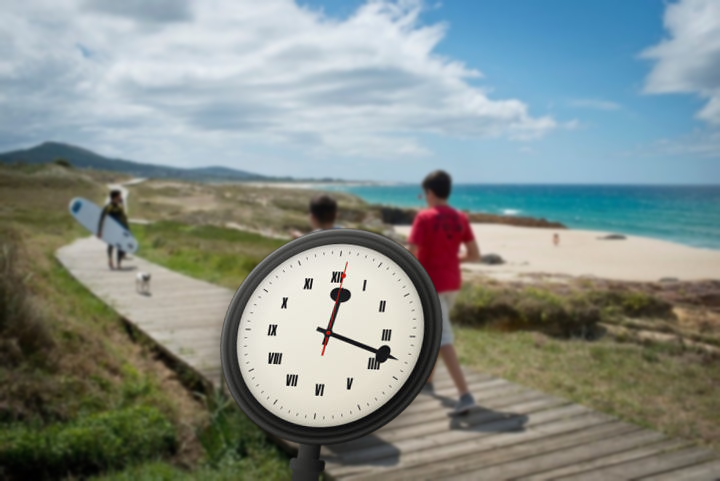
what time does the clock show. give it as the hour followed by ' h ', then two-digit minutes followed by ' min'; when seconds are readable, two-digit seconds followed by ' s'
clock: 12 h 18 min 01 s
